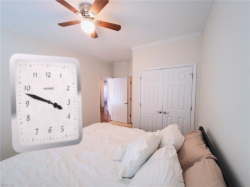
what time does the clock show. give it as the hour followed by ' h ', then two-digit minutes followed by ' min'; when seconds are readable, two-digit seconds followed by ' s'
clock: 3 h 48 min
